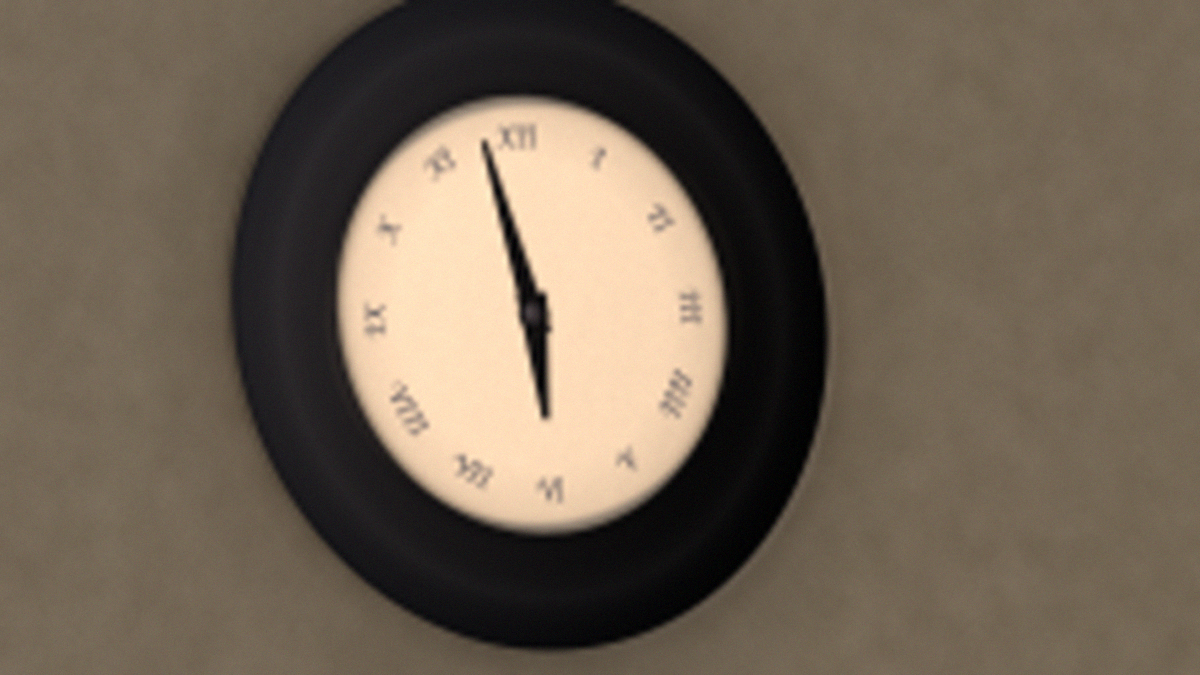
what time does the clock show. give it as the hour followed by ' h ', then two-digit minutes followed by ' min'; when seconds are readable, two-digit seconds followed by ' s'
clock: 5 h 58 min
